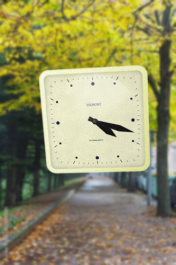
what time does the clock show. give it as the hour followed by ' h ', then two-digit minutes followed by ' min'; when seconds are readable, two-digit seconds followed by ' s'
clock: 4 h 18 min
